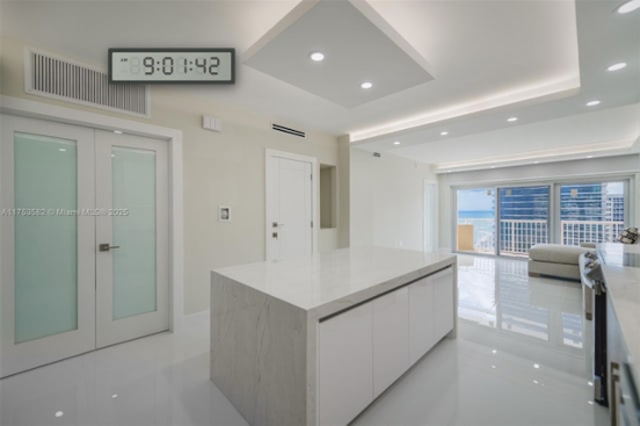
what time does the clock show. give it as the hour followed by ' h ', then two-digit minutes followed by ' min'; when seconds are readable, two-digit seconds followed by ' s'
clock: 9 h 01 min 42 s
